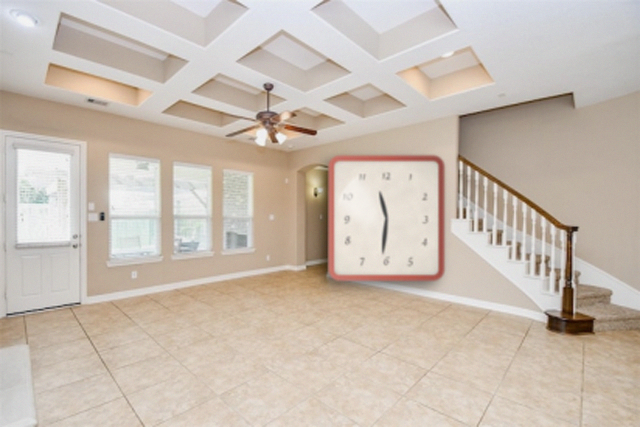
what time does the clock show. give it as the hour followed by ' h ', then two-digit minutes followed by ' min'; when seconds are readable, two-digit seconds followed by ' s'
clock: 11 h 31 min
